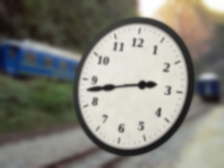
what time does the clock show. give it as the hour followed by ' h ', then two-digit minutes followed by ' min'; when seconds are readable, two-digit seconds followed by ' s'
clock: 2 h 43 min
